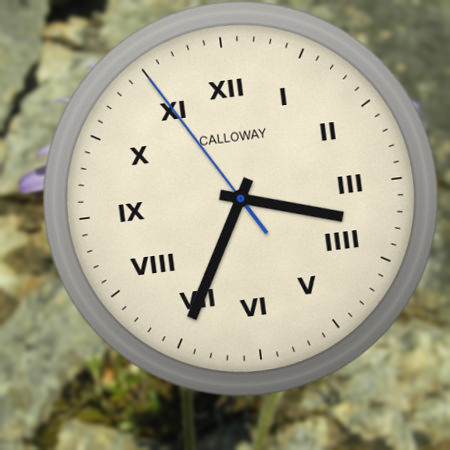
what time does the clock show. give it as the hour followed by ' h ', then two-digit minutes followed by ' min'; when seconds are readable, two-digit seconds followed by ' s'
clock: 3 h 34 min 55 s
